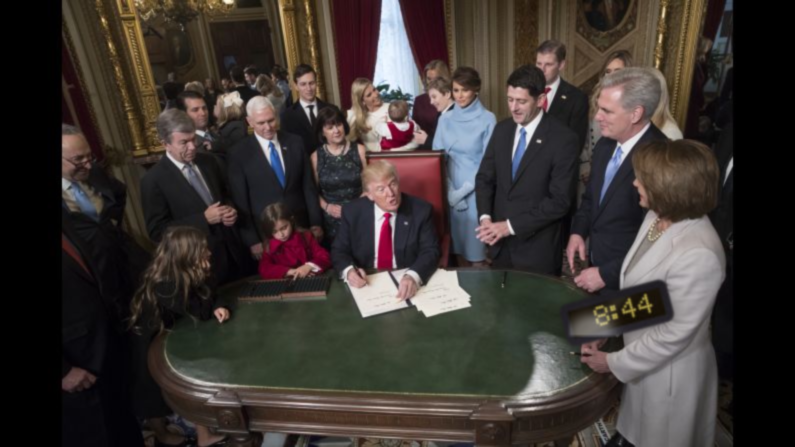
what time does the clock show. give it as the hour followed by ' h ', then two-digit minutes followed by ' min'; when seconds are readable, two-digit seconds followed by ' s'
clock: 8 h 44 min
